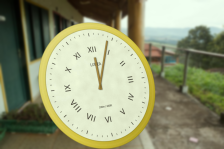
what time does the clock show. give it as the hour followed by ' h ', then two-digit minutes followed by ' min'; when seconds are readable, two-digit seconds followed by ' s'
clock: 12 h 04 min
